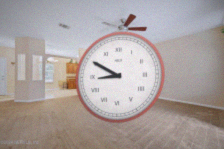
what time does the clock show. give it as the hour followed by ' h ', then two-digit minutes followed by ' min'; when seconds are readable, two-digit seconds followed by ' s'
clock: 8 h 50 min
